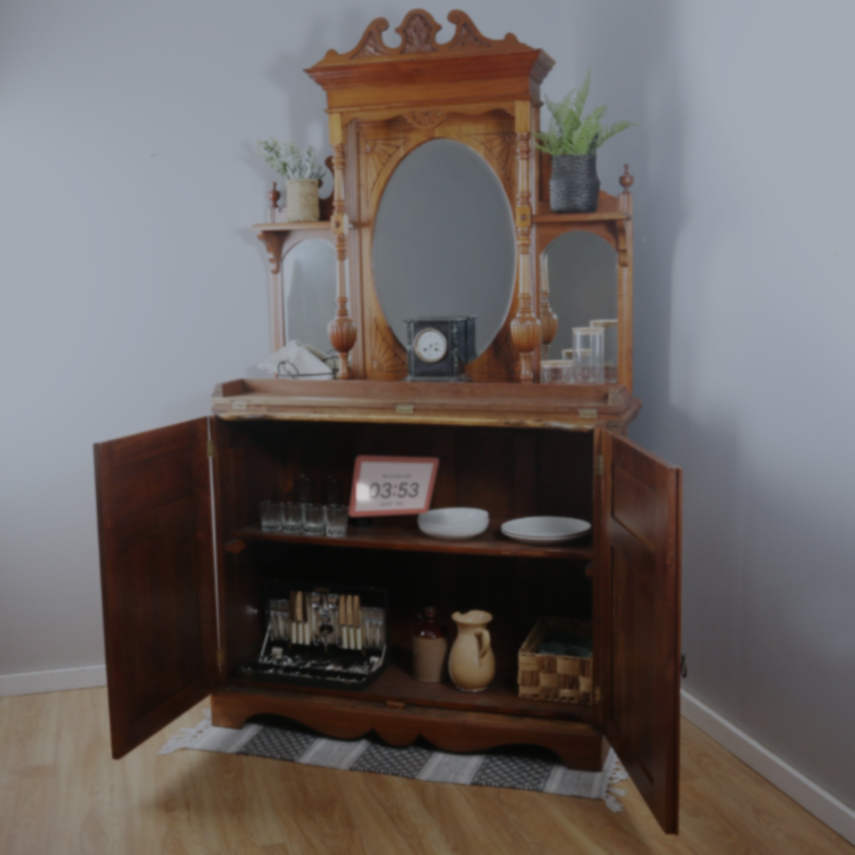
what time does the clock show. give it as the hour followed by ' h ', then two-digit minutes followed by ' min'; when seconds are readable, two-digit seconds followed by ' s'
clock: 3 h 53 min
